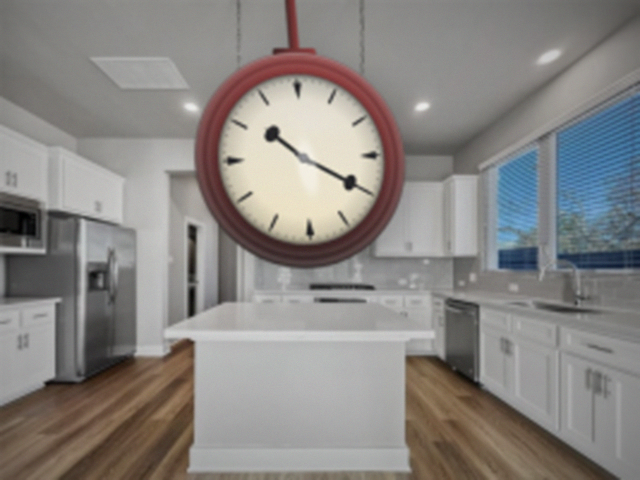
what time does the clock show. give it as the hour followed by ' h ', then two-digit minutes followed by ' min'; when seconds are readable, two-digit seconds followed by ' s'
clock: 10 h 20 min
